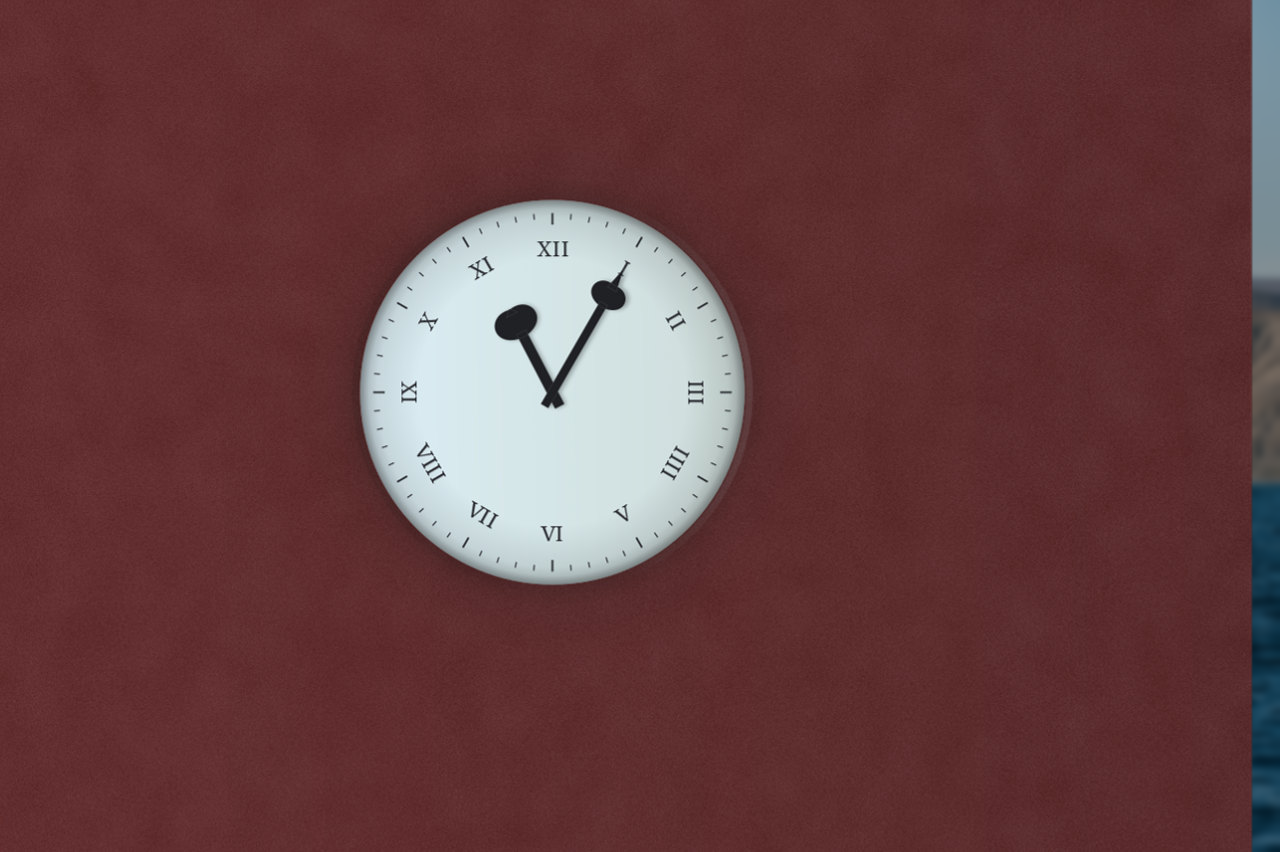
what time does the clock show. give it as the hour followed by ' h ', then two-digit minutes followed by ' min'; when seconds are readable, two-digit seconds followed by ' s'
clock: 11 h 05 min
